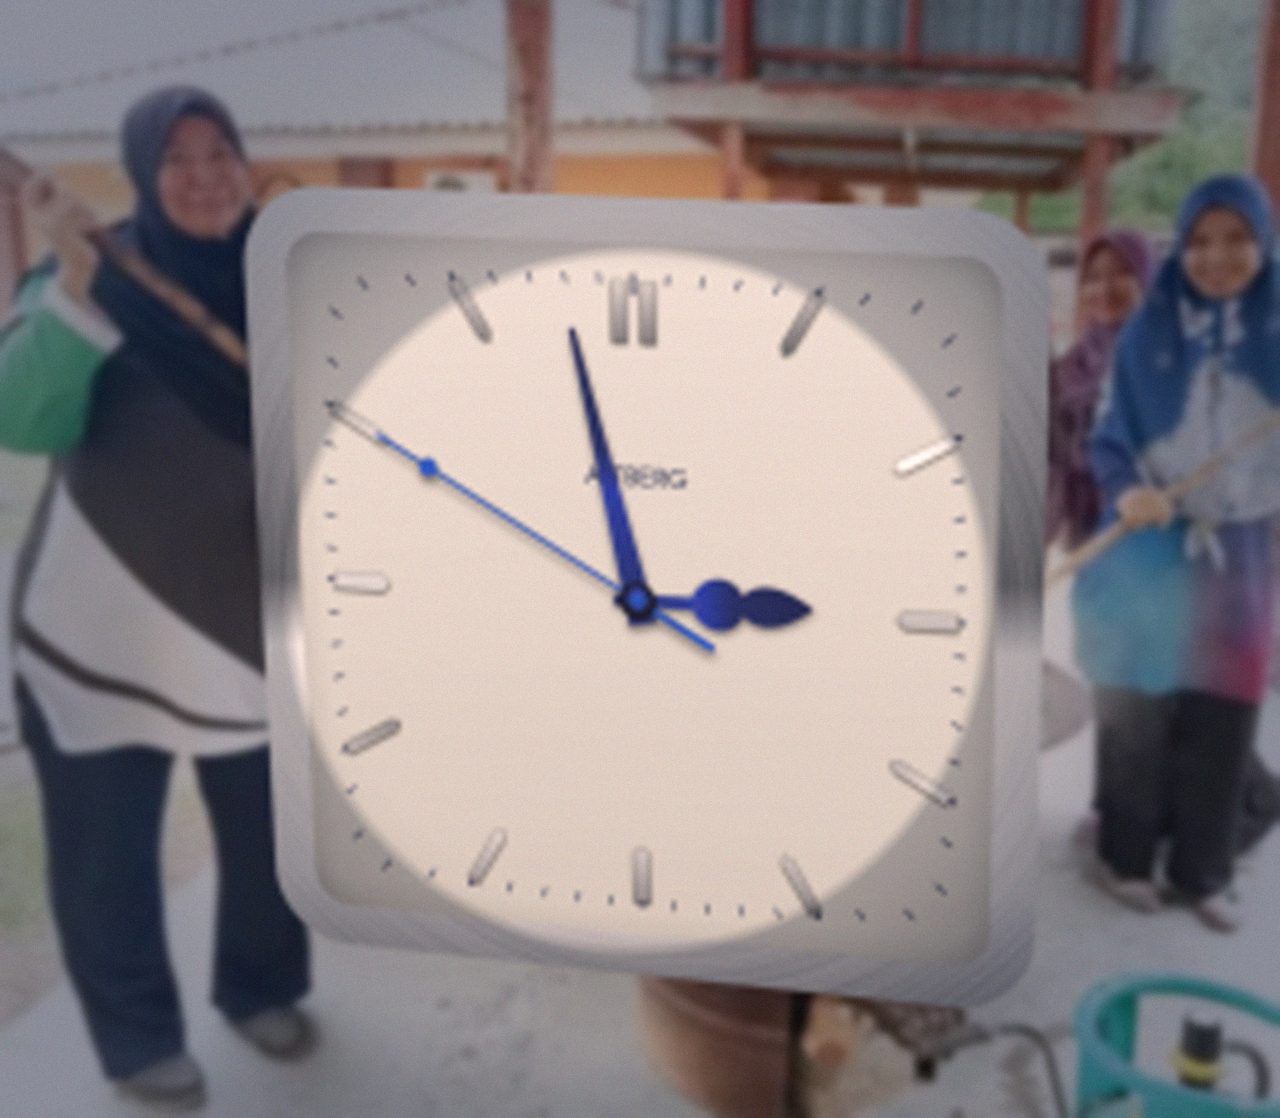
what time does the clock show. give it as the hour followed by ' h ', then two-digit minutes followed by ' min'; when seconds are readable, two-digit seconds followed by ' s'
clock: 2 h 57 min 50 s
